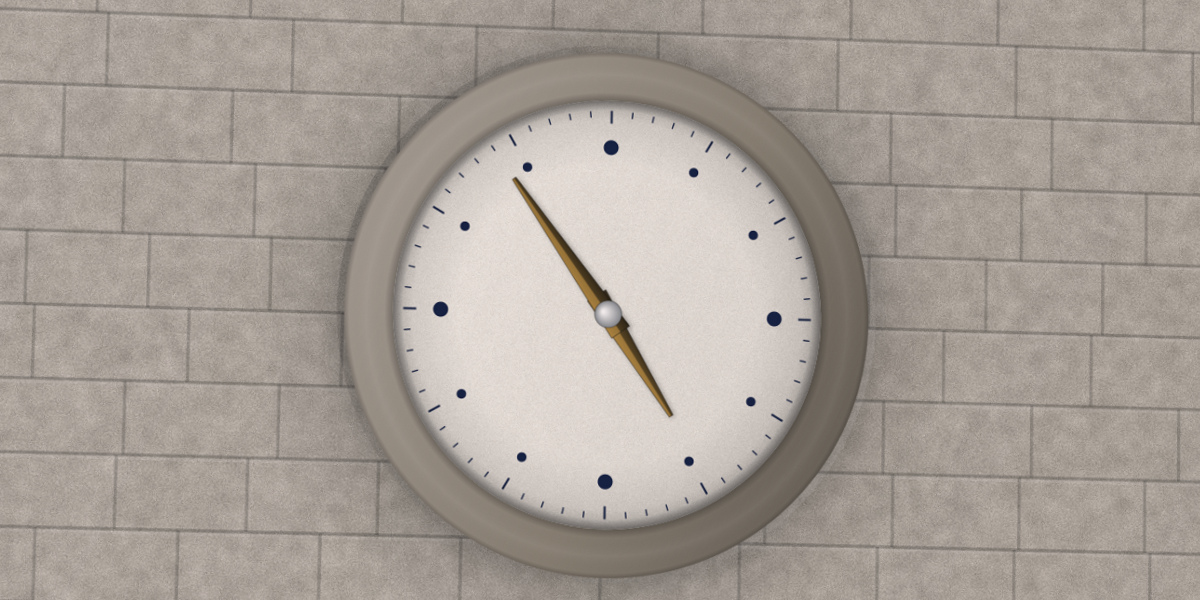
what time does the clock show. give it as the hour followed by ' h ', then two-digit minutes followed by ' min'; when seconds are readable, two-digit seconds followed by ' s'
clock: 4 h 54 min
